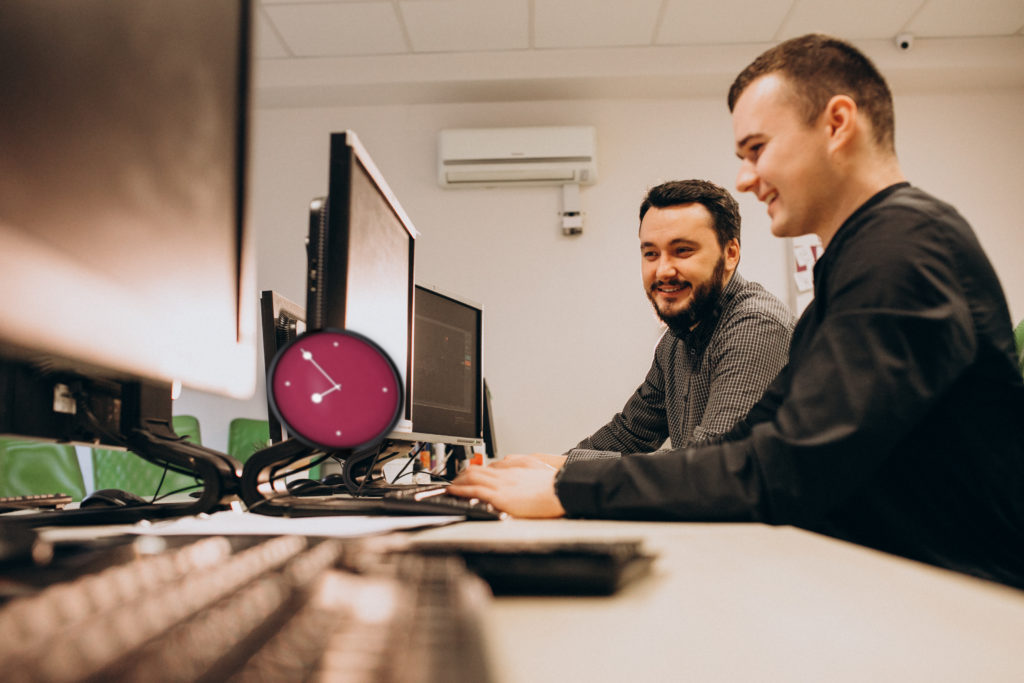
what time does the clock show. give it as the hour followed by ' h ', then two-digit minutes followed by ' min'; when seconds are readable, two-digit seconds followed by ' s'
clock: 7 h 53 min
